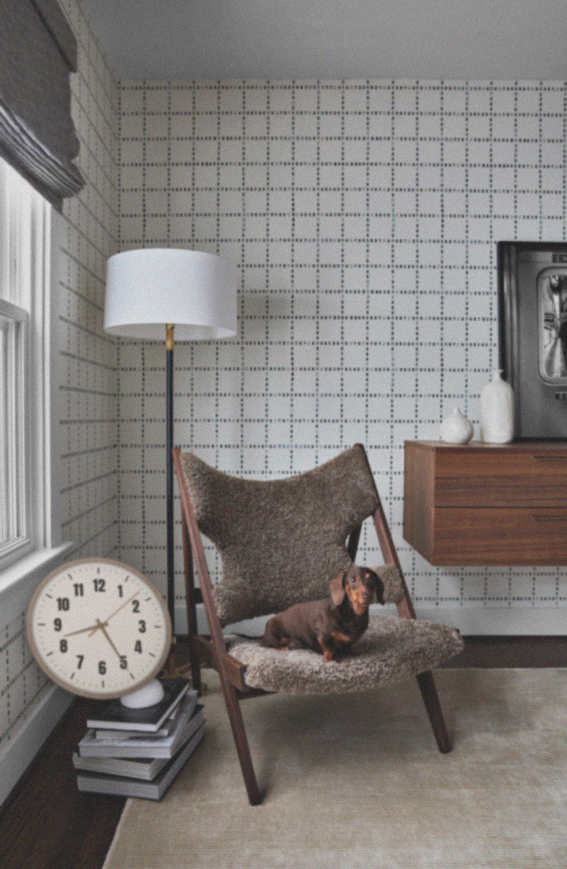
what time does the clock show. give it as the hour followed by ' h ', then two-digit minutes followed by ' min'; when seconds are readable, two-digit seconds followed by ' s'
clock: 8 h 25 min 08 s
